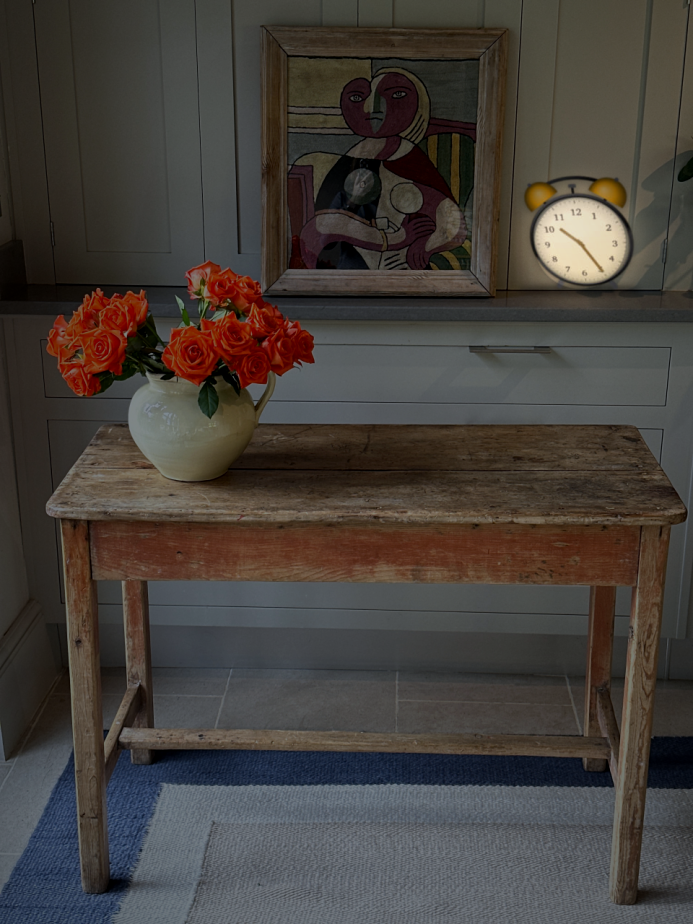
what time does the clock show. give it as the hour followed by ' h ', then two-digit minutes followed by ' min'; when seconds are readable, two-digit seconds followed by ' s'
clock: 10 h 25 min
